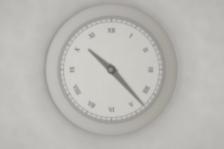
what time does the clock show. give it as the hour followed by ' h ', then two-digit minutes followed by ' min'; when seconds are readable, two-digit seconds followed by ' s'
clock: 10 h 23 min
